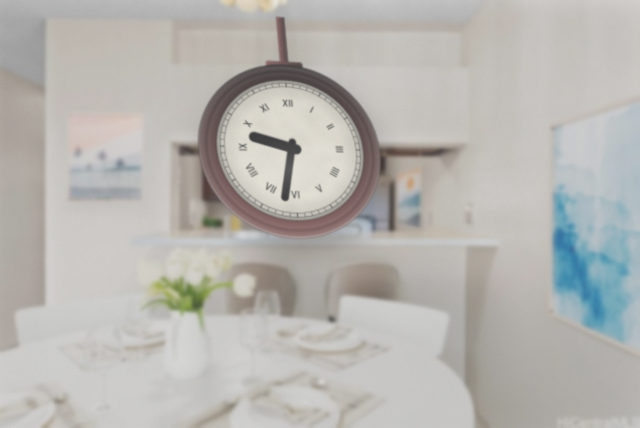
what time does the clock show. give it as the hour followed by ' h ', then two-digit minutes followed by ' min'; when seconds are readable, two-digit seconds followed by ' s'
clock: 9 h 32 min
